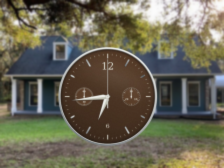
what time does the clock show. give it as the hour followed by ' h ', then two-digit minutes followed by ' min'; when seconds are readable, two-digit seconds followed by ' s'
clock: 6 h 44 min
